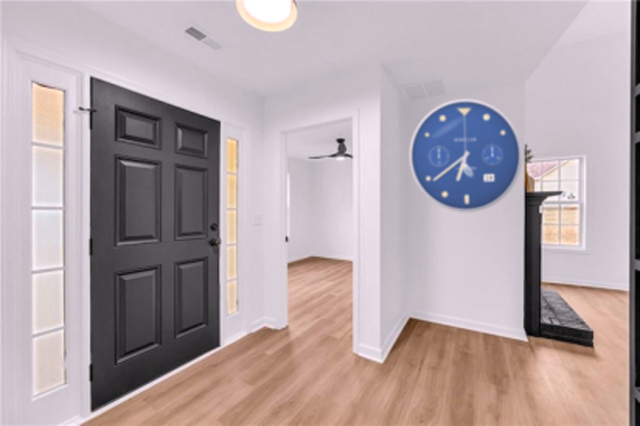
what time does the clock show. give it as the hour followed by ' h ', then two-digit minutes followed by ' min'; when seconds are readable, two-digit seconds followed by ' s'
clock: 6 h 39 min
